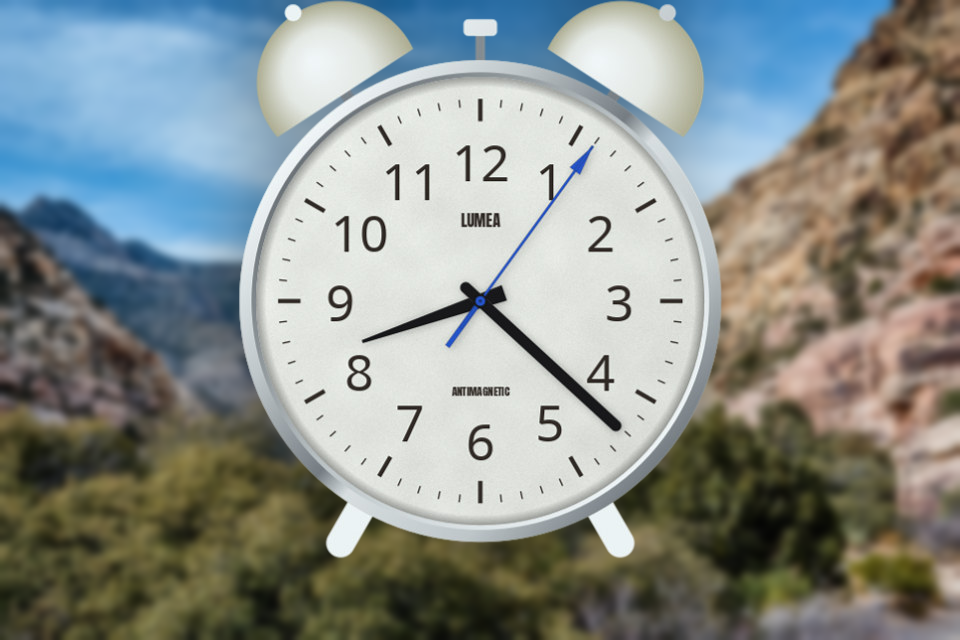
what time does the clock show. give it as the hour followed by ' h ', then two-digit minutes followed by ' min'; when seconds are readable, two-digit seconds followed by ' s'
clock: 8 h 22 min 06 s
